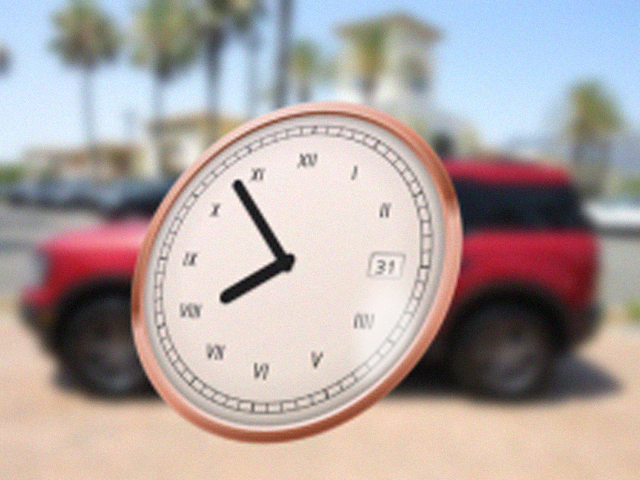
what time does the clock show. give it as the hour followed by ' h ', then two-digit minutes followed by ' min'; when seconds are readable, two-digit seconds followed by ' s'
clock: 7 h 53 min
